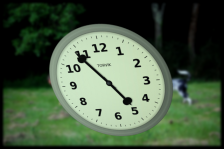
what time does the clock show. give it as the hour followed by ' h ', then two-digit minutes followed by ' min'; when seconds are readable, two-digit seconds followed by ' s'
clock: 4 h 54 min
